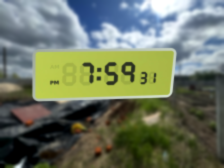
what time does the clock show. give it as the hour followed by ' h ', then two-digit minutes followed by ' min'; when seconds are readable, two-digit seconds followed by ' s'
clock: 7 h 59 min 31 s
